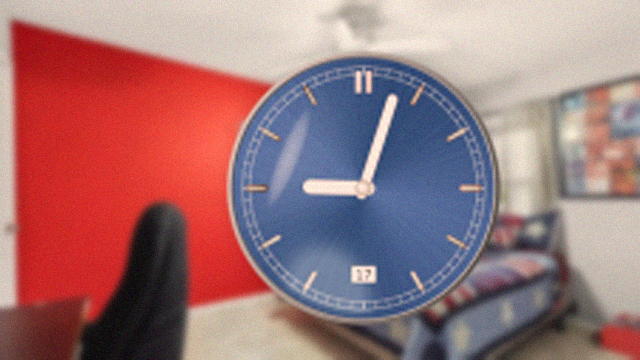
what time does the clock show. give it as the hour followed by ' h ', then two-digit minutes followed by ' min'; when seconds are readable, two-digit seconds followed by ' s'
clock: 9 h 03 min
